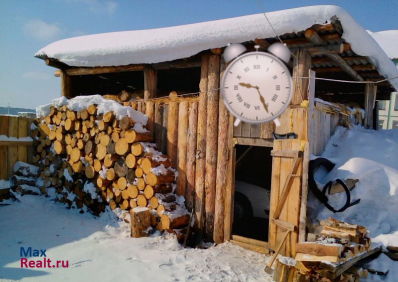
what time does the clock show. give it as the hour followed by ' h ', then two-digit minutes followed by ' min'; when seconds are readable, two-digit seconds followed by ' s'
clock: 9 h 26 min
